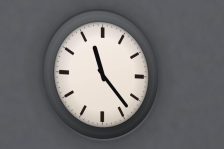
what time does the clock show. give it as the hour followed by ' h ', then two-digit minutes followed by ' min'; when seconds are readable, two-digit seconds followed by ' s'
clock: 11 h 23 min
